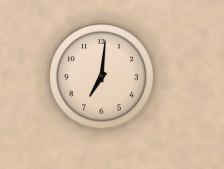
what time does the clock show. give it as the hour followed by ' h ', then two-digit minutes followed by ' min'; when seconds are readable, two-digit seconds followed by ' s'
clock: 7 h 01 min
